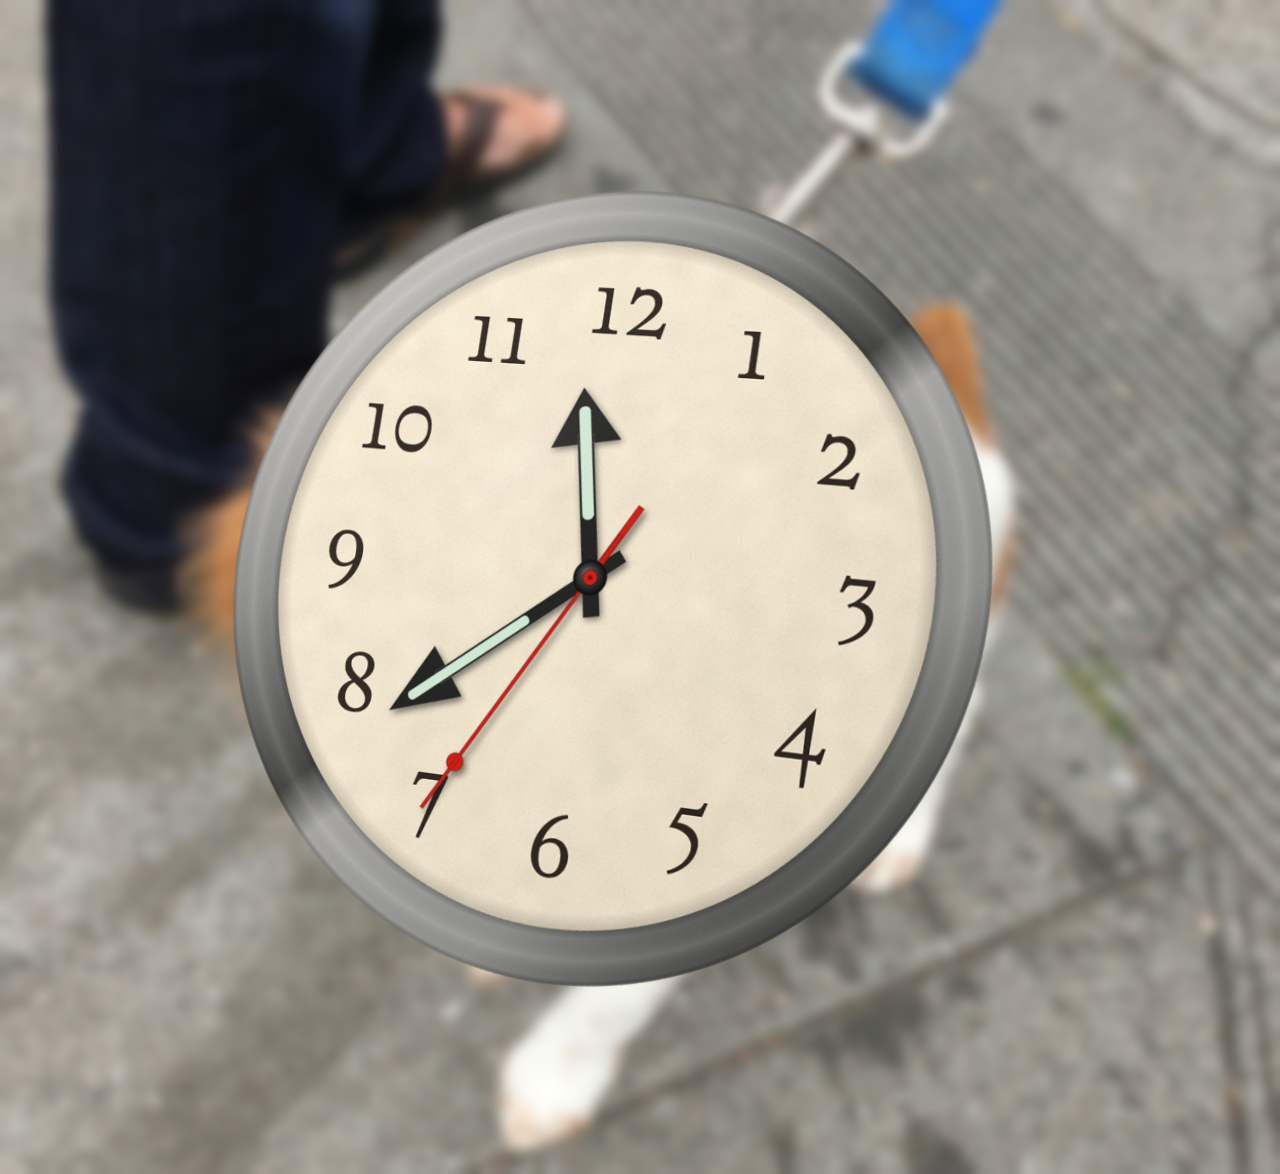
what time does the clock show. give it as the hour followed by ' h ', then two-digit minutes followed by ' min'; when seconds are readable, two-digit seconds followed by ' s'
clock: 11 h 38 min 35 s
